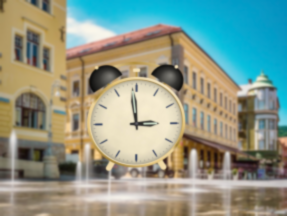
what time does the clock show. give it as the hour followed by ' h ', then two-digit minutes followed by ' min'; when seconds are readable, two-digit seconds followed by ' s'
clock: 2 h 59 min
